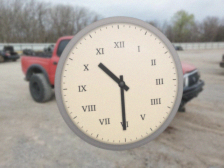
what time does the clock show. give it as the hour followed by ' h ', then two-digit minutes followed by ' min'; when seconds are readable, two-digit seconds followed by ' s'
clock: 10 h 30 min
